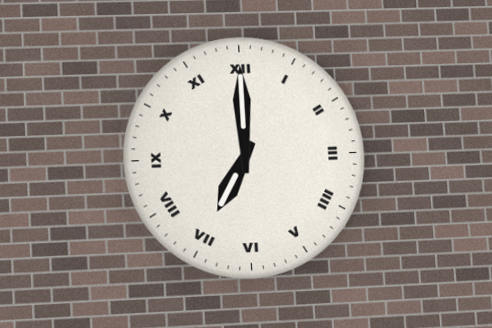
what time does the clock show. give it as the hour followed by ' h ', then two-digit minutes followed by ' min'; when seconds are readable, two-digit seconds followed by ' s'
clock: 7 h 00 min
